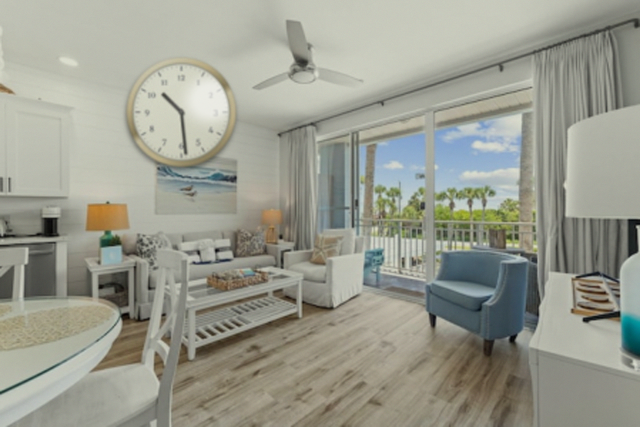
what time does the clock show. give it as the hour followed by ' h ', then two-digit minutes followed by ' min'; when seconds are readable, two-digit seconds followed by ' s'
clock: 10 h 29 min
